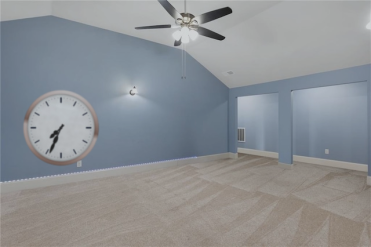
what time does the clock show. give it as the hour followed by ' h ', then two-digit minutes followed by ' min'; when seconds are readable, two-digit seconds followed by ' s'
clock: 7 h 34 min
